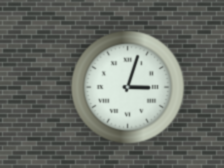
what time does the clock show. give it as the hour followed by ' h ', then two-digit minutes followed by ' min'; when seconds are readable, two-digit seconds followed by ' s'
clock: 3 h 03 min
